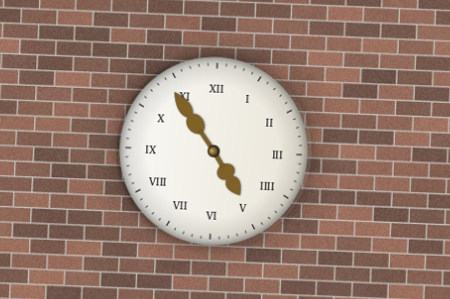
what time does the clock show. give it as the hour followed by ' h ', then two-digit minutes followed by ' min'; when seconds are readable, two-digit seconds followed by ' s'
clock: 4 h 54 min
